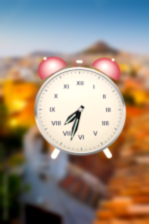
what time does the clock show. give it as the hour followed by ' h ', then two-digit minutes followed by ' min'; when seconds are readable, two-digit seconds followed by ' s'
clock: 7 h 33 min
